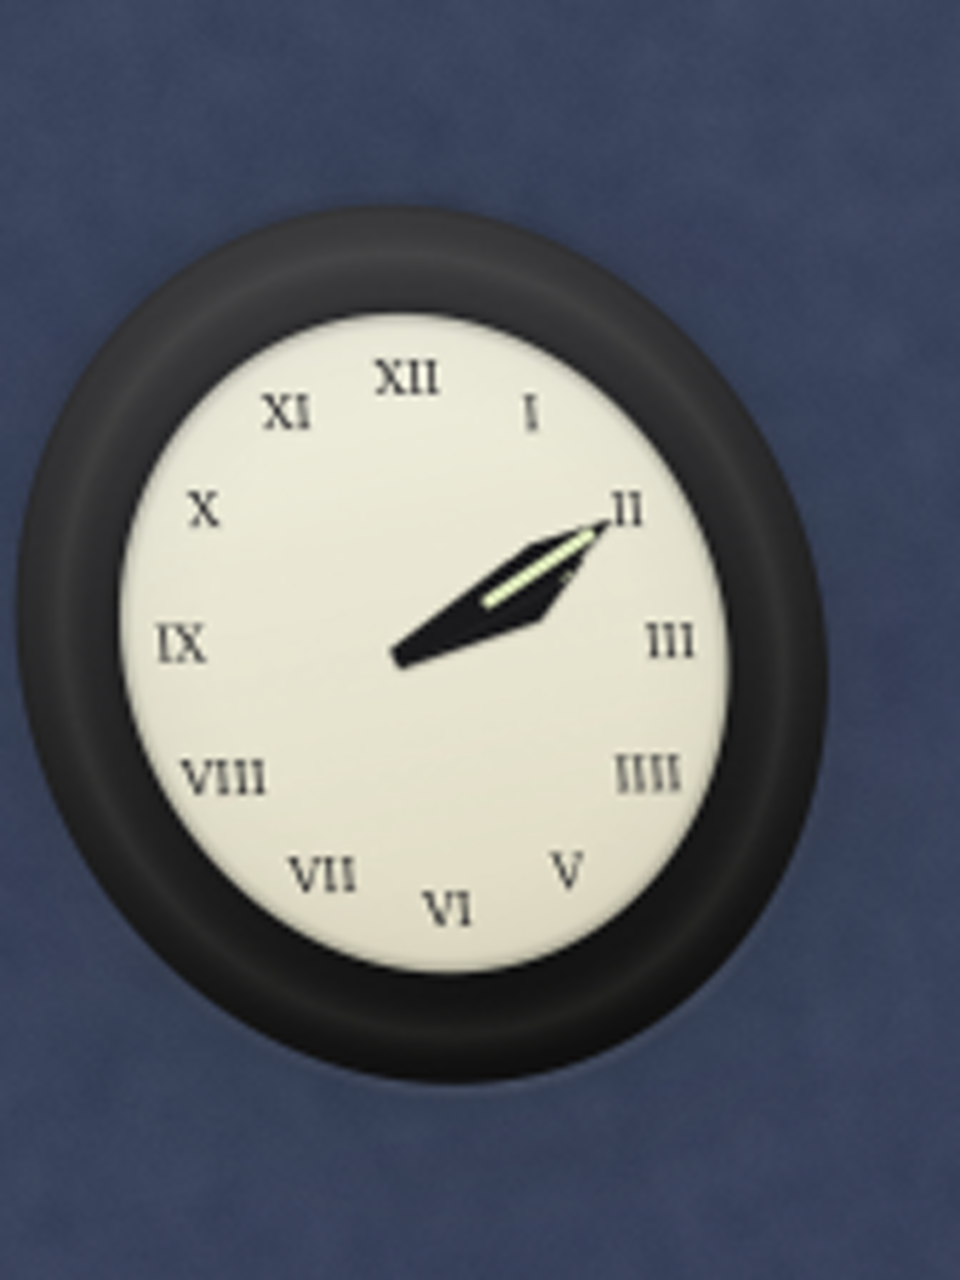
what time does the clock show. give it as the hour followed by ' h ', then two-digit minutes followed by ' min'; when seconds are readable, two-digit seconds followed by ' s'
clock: 2 h 10 min
